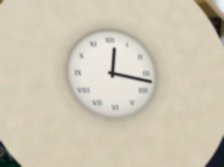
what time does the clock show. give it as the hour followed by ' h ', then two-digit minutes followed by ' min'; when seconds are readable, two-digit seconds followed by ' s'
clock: 12 h 17 min
